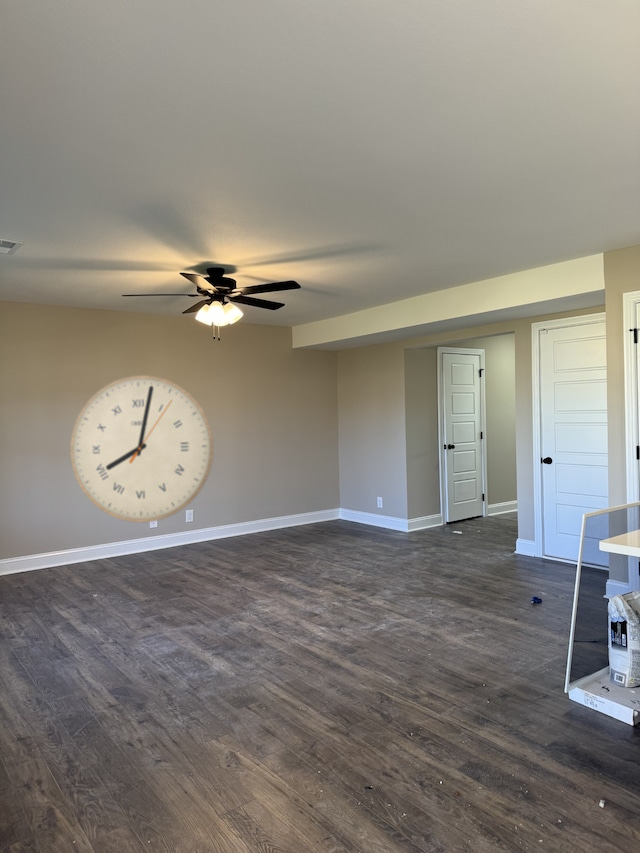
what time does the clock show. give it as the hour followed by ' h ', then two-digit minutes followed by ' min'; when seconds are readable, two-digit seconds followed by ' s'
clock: 8 h 02 min 06 s
